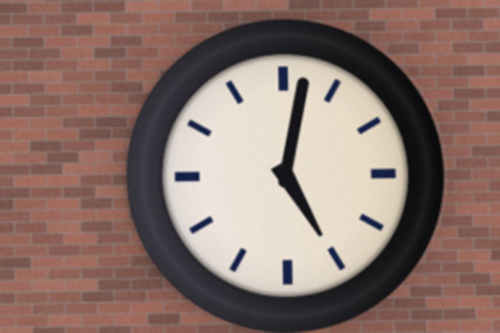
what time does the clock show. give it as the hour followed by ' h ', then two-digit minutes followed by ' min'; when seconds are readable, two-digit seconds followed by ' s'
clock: 5 h 02 min
